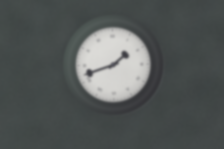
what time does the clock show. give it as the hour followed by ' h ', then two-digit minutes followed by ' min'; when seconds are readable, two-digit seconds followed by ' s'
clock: 1 h 42 min
